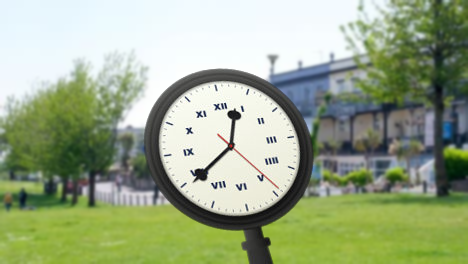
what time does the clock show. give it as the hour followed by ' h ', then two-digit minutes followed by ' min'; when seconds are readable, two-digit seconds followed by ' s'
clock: 12 h 39 min 24 s
